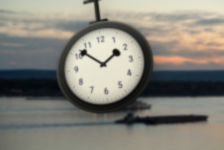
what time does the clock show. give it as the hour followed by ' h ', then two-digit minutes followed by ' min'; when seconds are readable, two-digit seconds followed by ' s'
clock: 1 h 52 min
